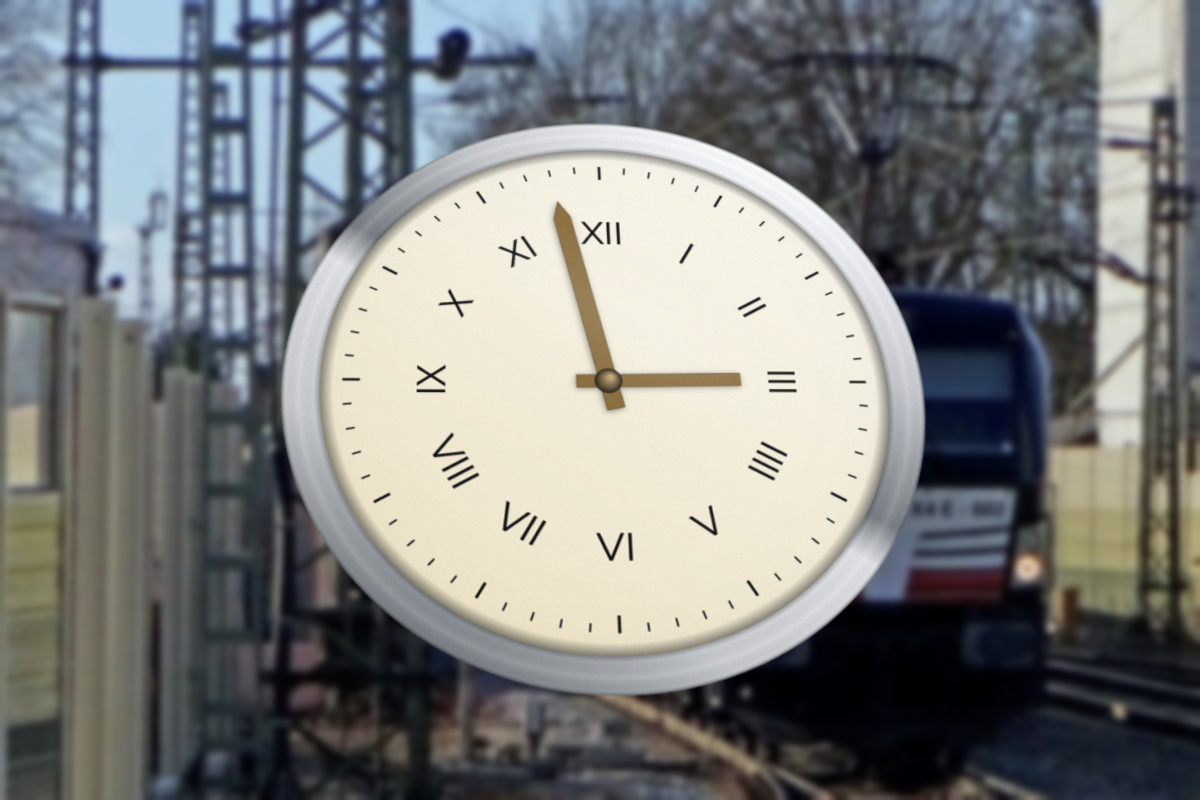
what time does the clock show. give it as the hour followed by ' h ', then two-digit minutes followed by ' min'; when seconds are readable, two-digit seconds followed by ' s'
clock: 2 h 58 min
